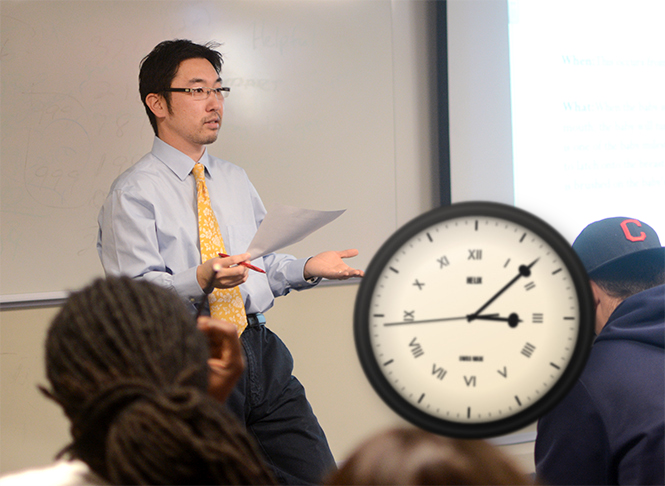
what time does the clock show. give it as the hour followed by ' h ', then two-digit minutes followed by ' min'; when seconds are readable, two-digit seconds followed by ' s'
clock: 3 h 07 min 44 s
